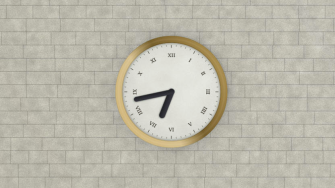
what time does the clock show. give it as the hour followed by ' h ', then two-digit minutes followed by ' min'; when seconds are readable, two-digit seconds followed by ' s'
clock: 6 h 43 min
